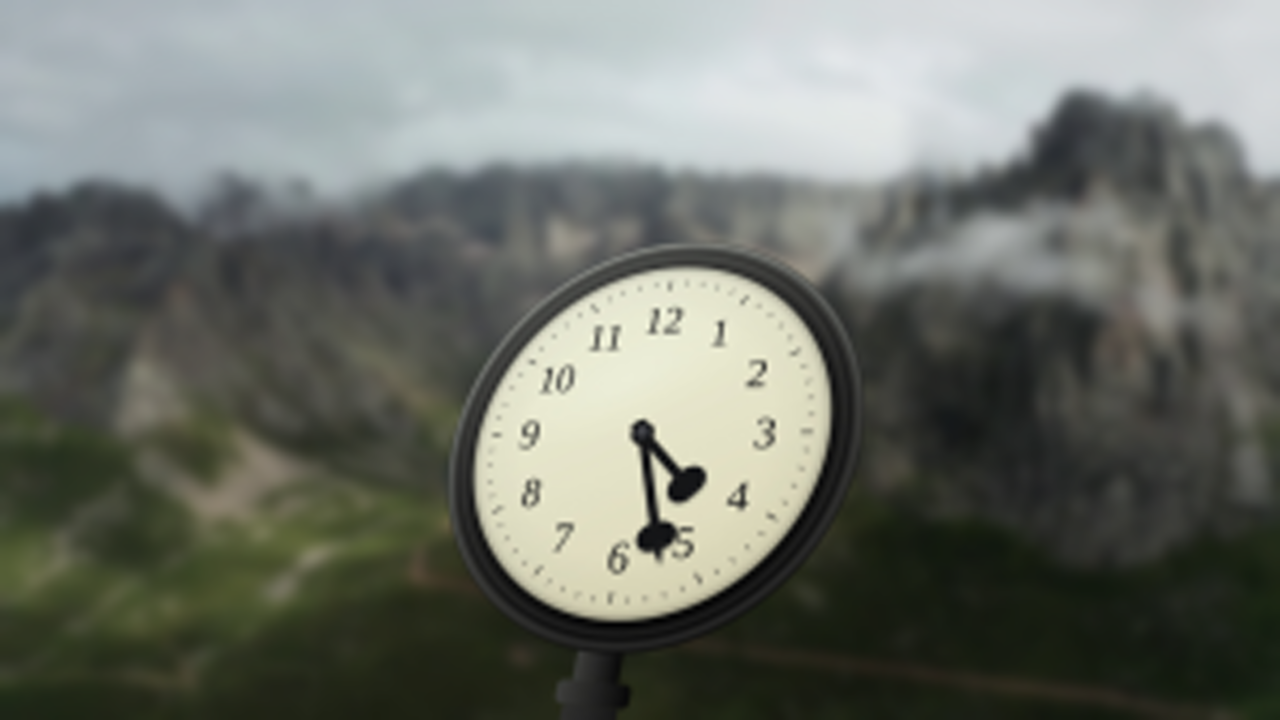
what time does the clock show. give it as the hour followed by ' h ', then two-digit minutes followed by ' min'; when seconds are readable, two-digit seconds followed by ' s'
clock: 4 h 27 min
